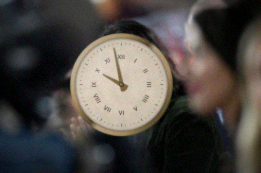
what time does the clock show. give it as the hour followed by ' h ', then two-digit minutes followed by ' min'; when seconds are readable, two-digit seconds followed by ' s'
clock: 9 h 58 min
